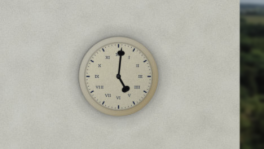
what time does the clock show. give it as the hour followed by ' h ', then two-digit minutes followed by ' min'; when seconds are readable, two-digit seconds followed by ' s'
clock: 5 h 01 min
